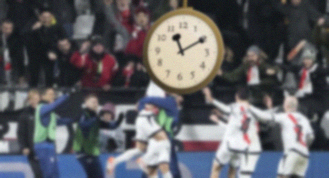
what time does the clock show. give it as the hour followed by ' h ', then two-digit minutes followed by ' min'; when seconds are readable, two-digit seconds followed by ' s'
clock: 11 h 10 min
